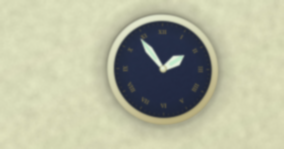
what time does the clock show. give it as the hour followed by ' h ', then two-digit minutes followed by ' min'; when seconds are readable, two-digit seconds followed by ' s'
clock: 1 h 54 min
